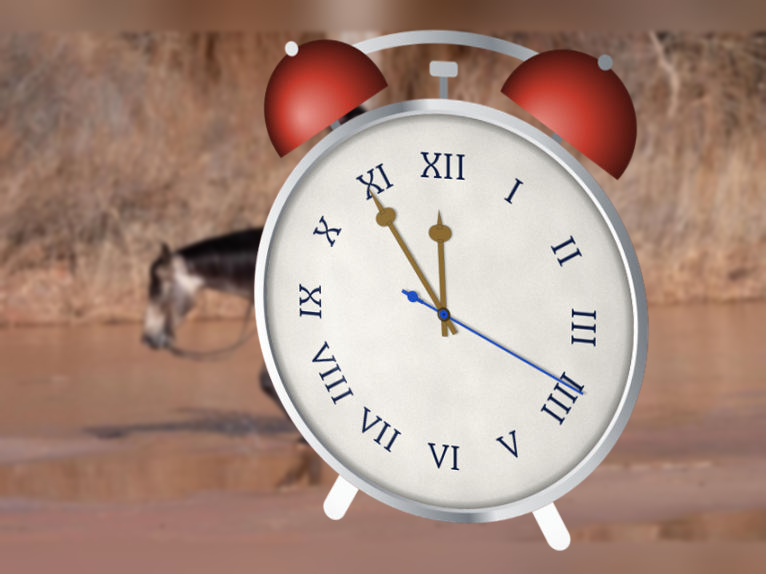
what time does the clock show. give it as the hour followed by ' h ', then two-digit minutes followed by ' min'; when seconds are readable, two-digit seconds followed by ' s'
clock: 11 h 54 min 19 s
